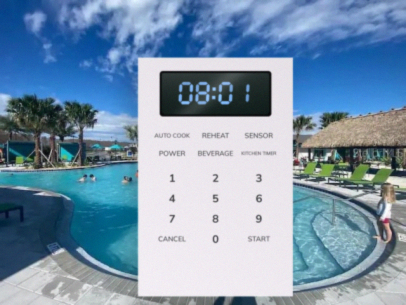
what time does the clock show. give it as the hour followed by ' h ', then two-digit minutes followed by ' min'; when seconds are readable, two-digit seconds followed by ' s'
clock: 8 h 01 min
